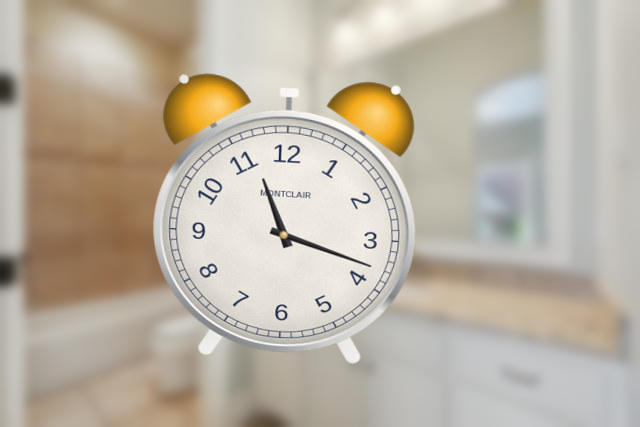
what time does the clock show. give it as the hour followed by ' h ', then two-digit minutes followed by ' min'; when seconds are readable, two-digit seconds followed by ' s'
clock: 11 h 18 min
